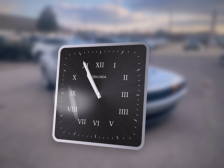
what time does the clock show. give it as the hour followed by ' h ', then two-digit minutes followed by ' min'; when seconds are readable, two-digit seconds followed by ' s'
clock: 10 h 55 min
